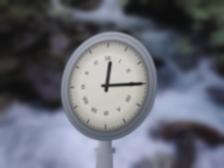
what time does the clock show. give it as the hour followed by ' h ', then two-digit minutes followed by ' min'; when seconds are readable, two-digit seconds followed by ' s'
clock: 12 h 15 min
